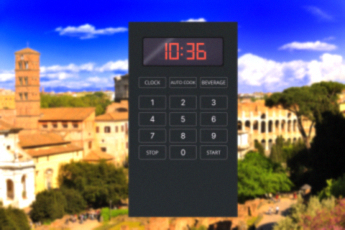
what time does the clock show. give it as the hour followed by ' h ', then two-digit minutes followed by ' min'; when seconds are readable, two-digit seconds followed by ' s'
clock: 10 h 36 min
